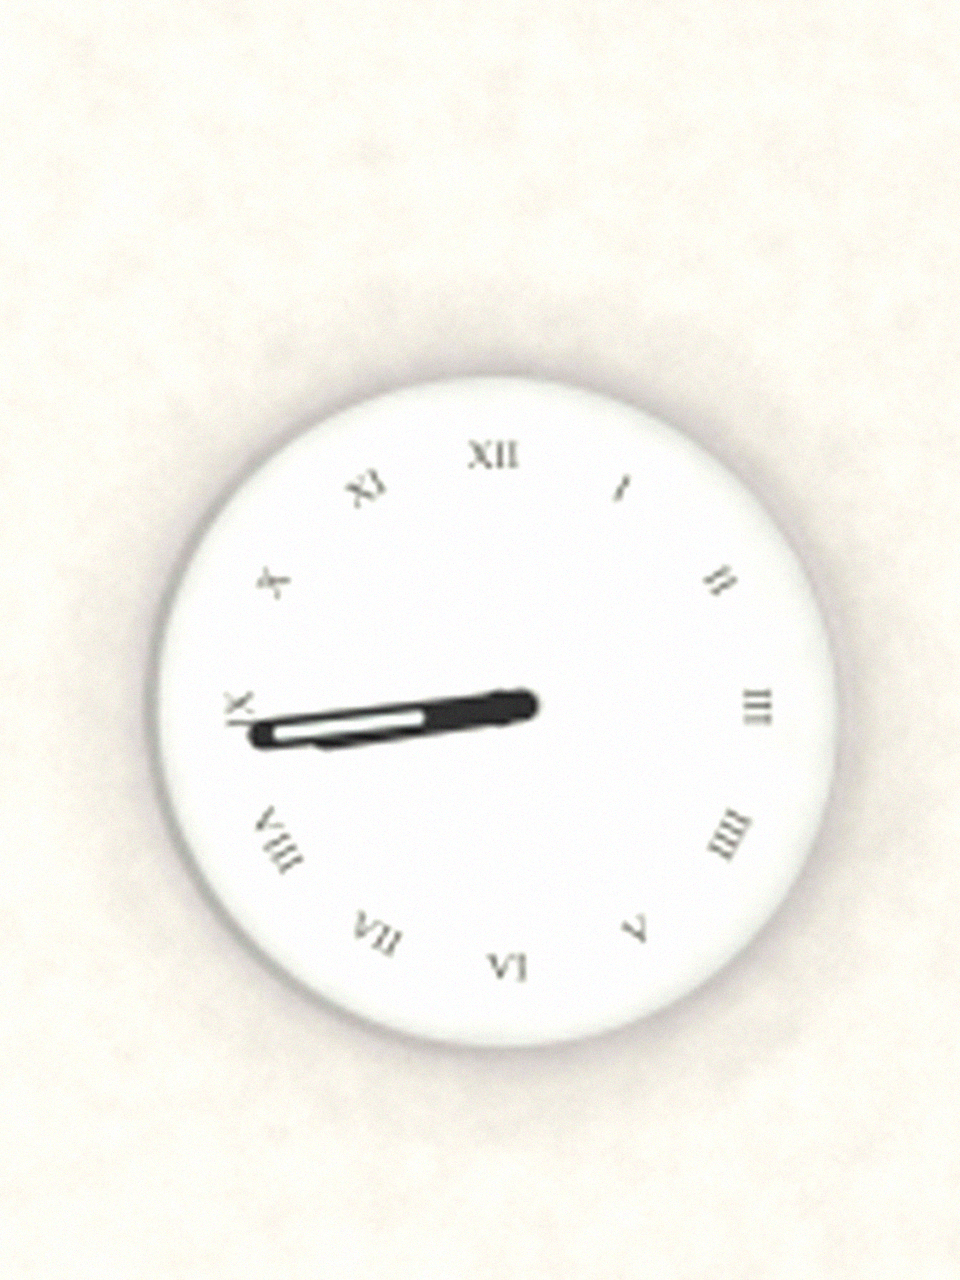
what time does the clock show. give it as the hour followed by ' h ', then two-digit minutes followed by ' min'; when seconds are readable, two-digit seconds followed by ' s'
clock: 8 h 44 min
